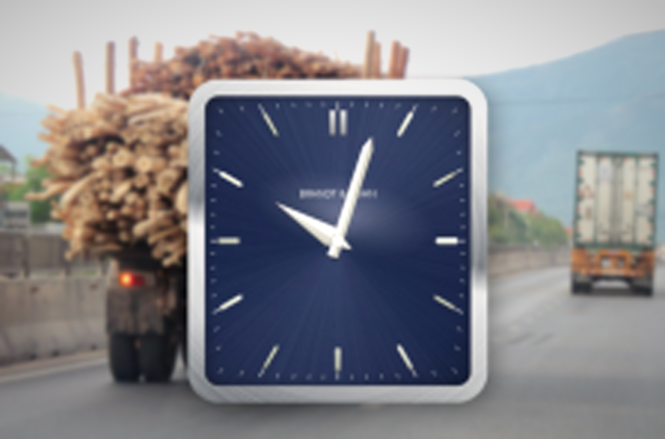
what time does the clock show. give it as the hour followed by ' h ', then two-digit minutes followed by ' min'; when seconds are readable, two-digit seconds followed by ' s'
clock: 10 h 03 min
